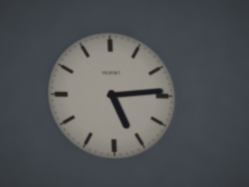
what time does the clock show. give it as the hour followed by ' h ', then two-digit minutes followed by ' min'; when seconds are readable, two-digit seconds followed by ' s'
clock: 5 h 14 min
